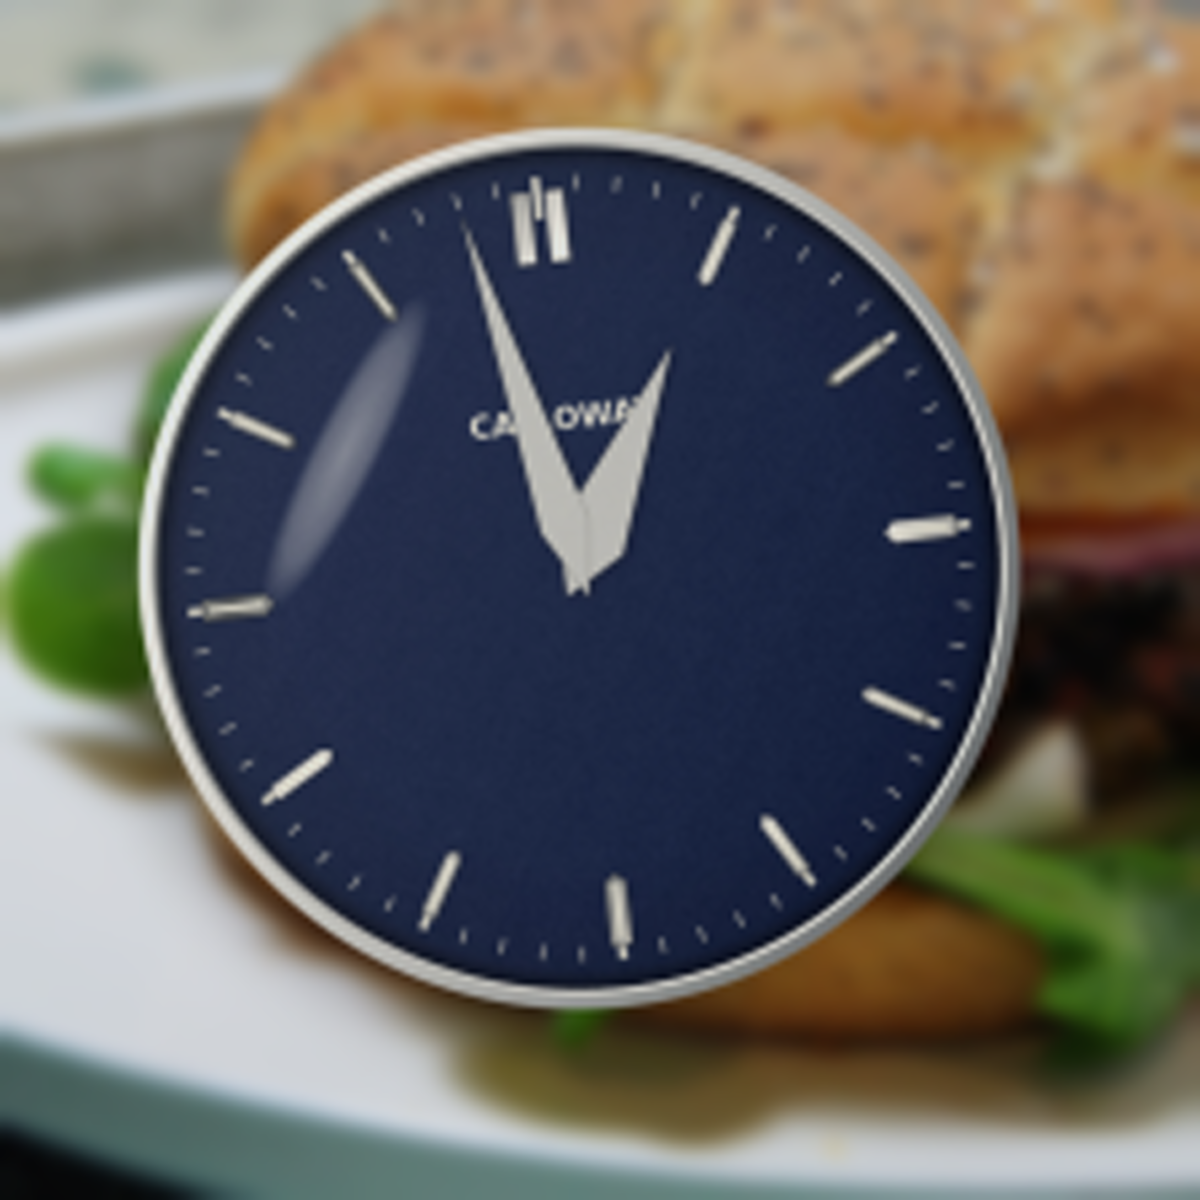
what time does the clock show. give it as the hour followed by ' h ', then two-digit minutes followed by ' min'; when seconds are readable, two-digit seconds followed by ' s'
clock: 12 h 58 min
